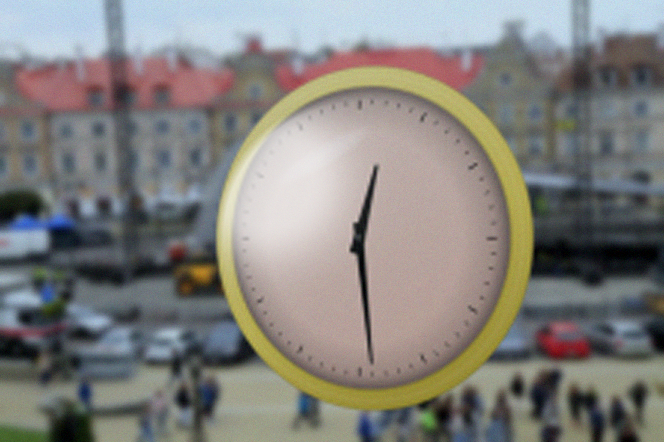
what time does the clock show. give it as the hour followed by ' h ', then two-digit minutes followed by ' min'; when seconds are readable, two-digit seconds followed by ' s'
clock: 12 h 29 min
